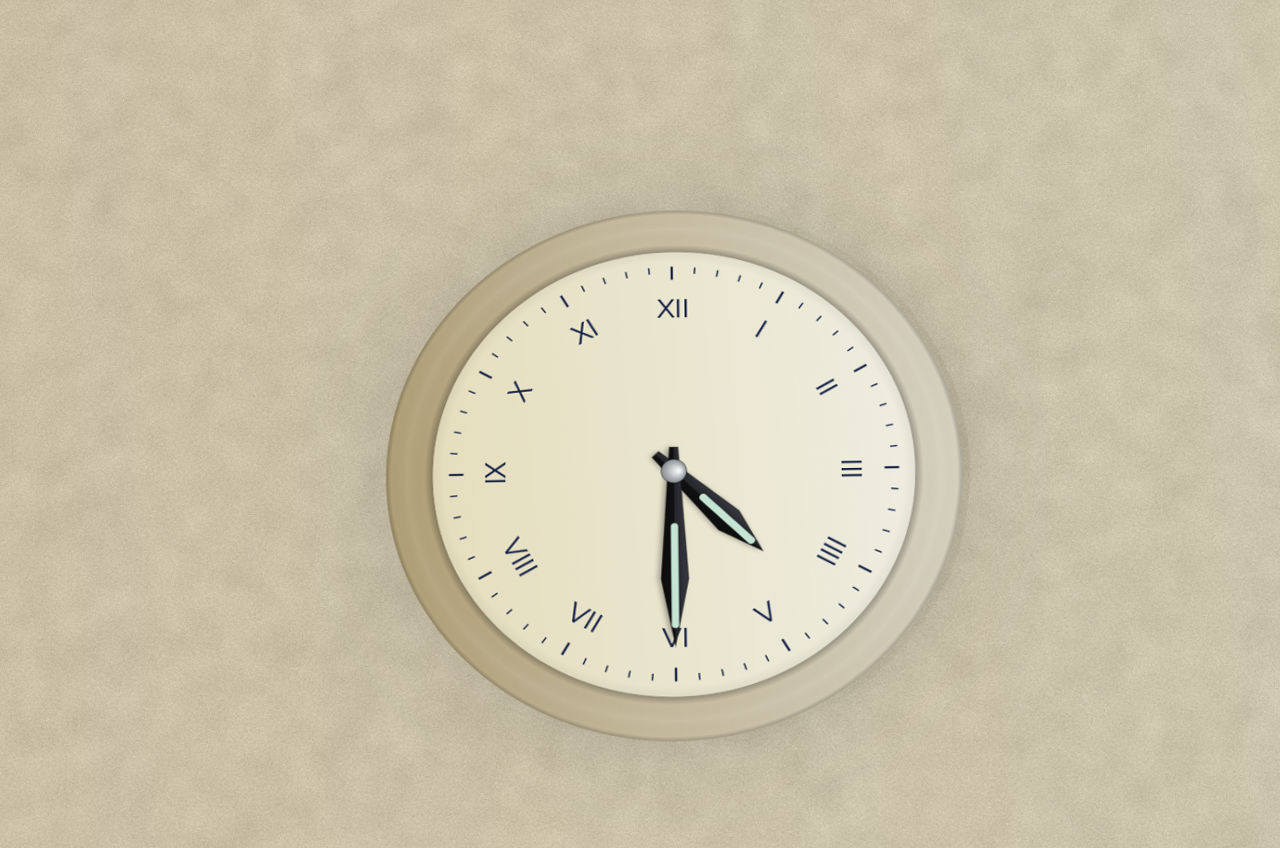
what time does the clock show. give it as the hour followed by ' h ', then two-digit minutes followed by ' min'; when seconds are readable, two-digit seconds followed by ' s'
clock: 4 h 30 min
